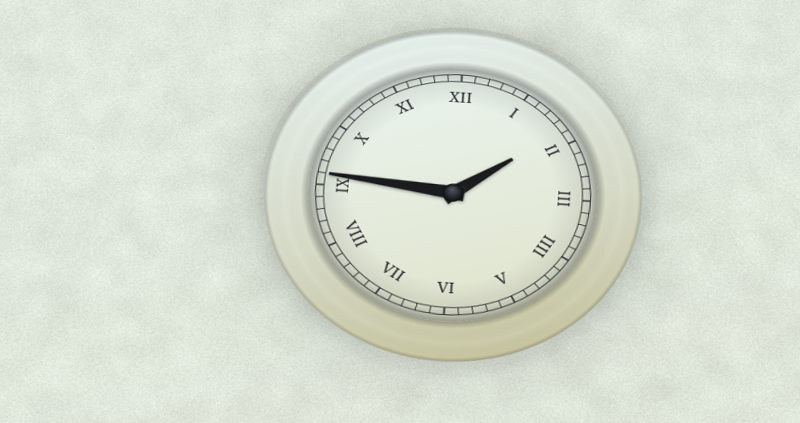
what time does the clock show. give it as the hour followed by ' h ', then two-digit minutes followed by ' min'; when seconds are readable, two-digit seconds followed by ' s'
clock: 1 h 46 min
